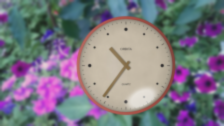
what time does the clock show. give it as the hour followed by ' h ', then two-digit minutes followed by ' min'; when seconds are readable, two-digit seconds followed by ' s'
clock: 10 h 36 min
